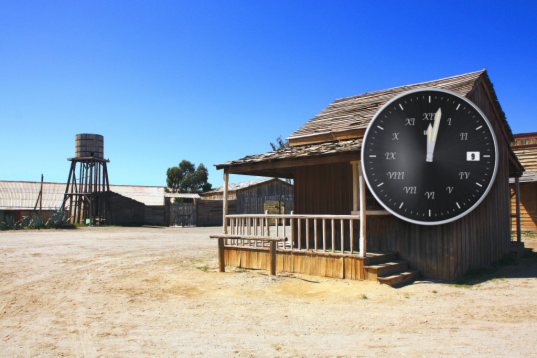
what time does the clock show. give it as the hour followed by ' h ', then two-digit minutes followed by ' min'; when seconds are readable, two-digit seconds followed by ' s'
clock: 12 h 02 min
